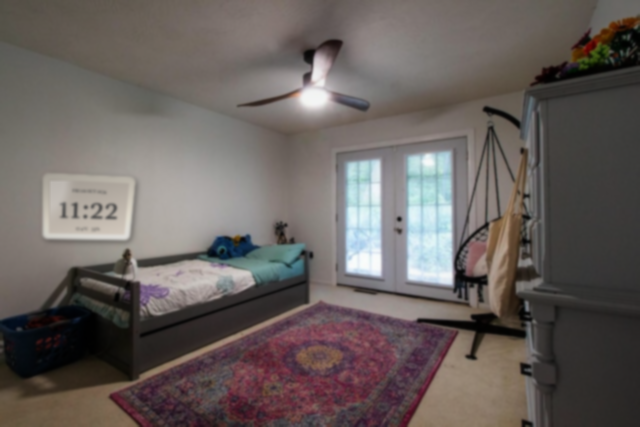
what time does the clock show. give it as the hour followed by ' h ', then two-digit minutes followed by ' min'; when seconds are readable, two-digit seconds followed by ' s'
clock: 11 h 22 min
